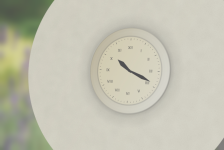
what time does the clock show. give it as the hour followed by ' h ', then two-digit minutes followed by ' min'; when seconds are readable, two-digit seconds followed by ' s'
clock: 10 h 19 min
